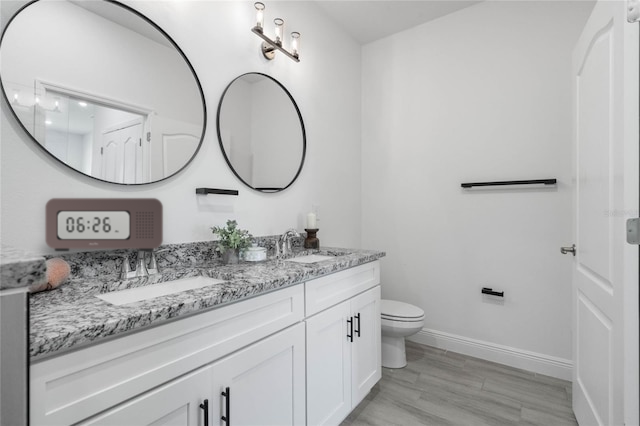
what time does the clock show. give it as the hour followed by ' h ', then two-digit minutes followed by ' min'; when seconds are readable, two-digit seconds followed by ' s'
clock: 6 h 26 min
